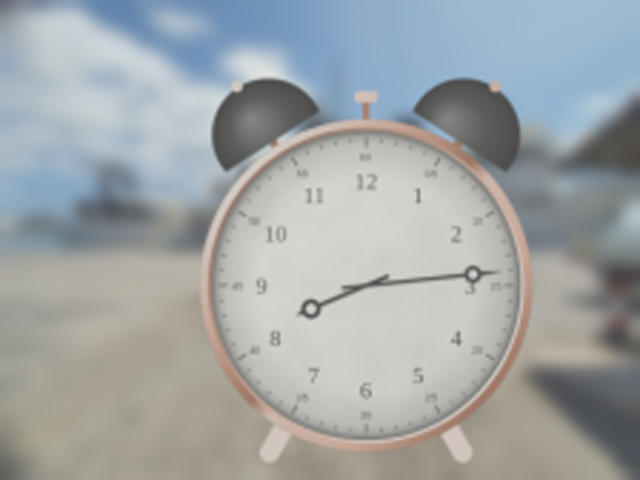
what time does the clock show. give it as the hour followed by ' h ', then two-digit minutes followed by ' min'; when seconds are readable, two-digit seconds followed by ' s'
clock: 8 h 14 min
